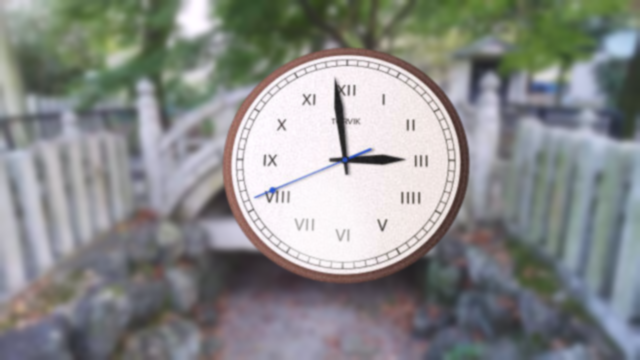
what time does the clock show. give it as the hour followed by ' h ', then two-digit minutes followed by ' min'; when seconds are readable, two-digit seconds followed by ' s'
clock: 2 h 58 min 41 s
